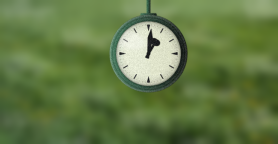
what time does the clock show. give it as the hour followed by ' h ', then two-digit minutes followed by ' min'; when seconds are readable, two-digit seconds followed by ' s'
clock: 1 h 01 min
